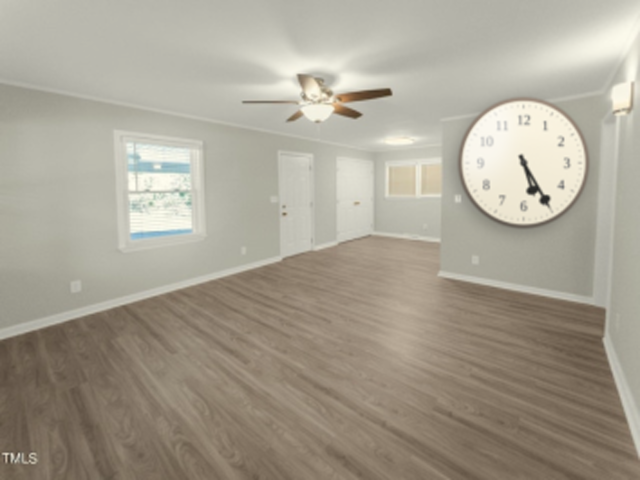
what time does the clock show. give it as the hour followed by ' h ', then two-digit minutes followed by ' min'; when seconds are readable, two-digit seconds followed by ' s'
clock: 5 h 25 min
